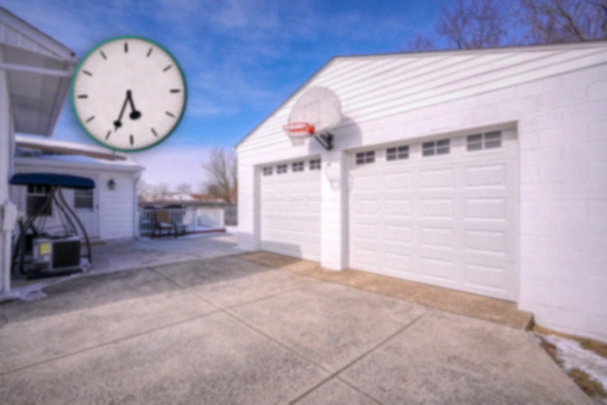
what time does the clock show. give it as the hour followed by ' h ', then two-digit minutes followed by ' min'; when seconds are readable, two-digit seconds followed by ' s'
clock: 5 h 34 min
